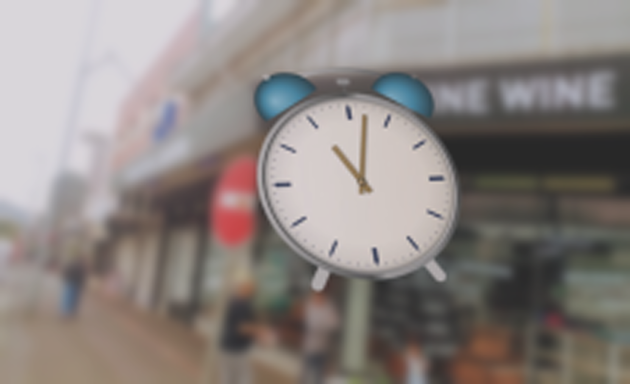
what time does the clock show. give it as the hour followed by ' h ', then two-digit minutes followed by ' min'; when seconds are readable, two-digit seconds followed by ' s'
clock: 11 h 02 min
